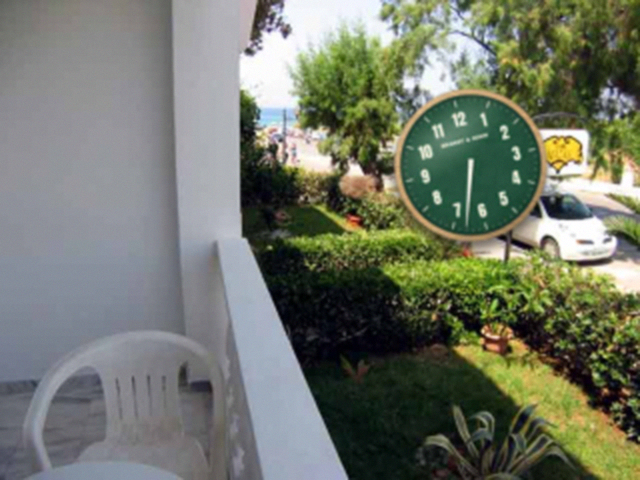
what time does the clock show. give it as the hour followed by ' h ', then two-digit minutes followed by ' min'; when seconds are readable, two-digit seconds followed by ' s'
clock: 6 h 33 min
